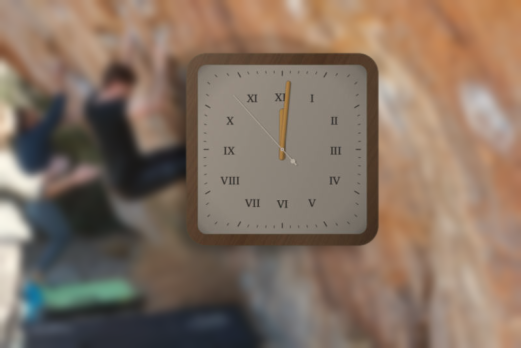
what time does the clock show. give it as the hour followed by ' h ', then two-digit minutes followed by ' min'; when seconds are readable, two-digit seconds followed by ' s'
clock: 12 h 00 min 53 s
